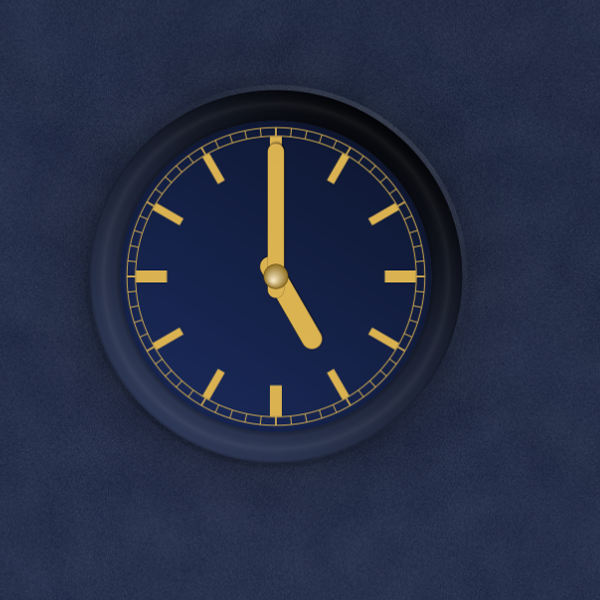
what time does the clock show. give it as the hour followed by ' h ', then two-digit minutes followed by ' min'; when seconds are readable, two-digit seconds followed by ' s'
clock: 5 h 00 min
